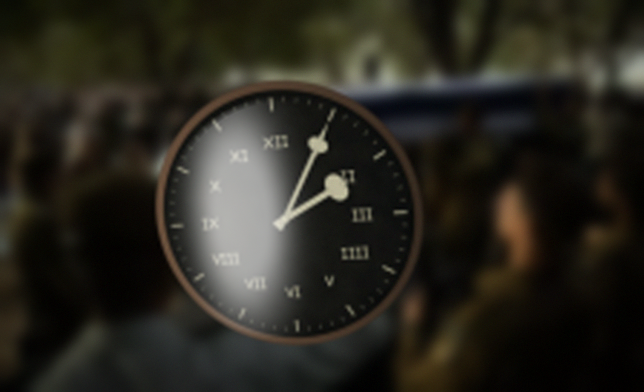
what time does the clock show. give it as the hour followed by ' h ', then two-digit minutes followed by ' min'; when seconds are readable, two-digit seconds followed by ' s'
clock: 2 h 05 min
